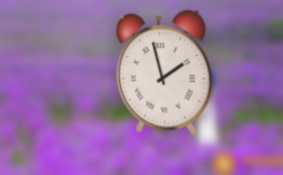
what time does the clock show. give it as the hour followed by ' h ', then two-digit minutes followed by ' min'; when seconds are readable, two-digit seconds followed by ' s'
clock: 1 h 58 min
